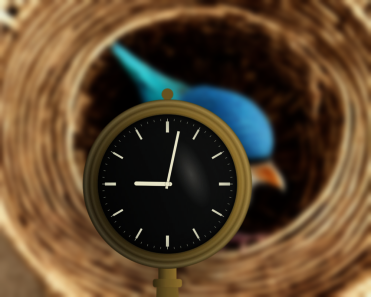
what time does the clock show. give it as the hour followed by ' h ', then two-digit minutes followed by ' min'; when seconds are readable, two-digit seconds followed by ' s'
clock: 9 h 02 min
